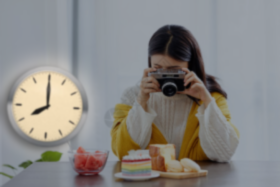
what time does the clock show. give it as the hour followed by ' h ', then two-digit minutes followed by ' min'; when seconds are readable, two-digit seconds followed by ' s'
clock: 8 h 00 min
